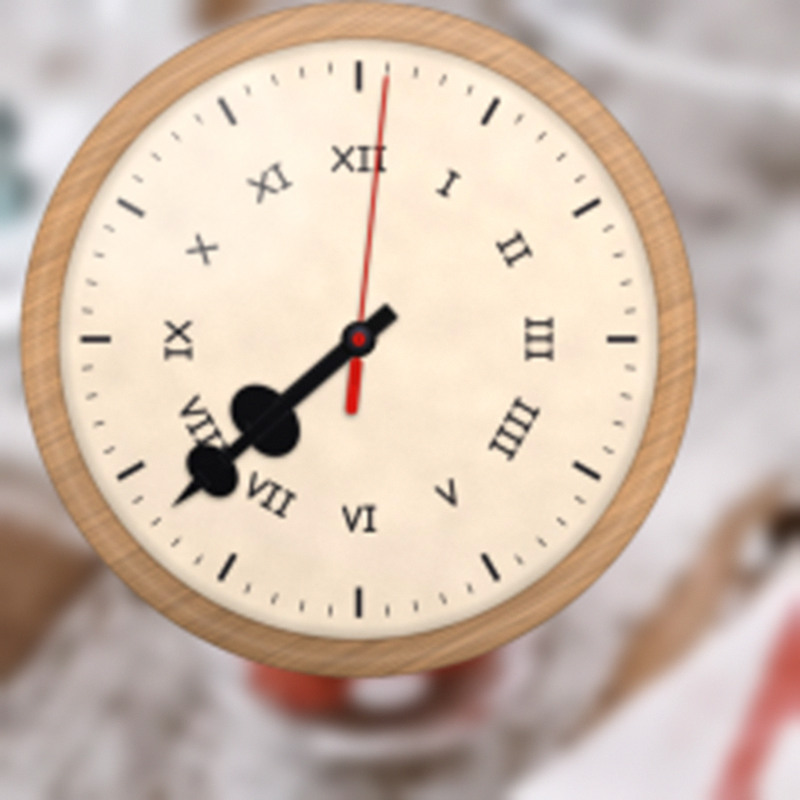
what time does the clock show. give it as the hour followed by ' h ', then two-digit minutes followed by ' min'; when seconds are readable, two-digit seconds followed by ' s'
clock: 7 h 38 min 01 s
